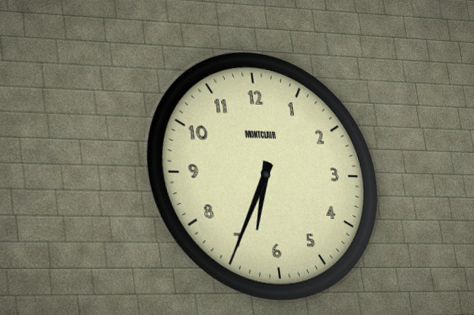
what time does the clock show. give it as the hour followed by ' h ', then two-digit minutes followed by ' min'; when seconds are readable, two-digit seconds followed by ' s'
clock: 6 h 35 min
